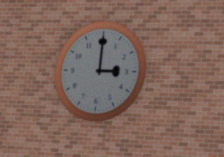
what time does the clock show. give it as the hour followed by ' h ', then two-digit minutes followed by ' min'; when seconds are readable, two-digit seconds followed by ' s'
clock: 3 h 00 min
